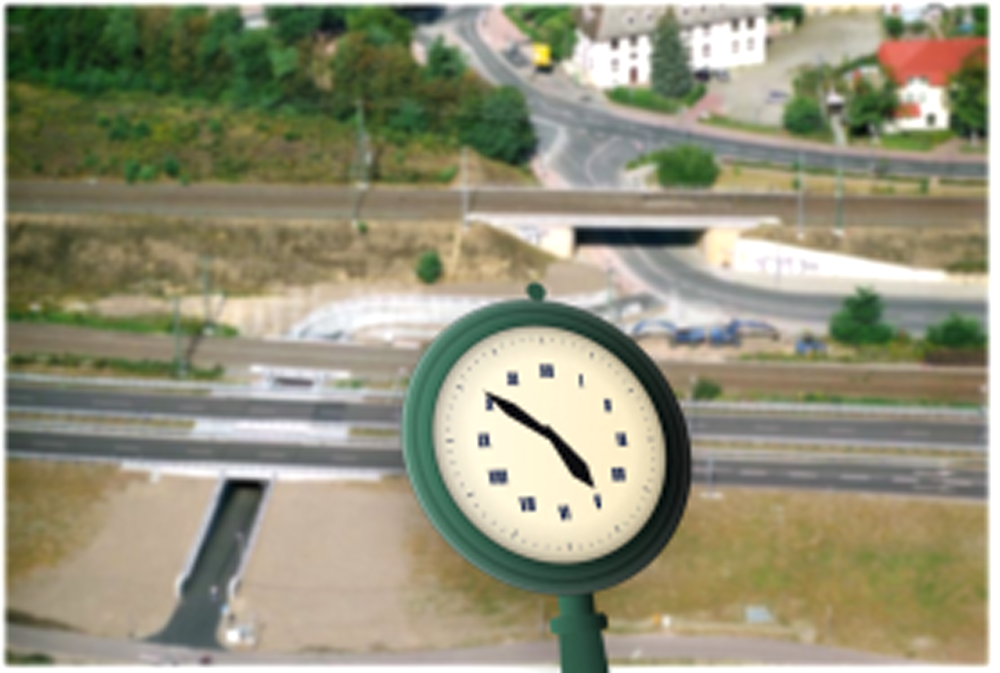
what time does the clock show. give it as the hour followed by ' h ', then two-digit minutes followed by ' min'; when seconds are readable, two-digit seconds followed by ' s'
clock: 4 h 51 min
